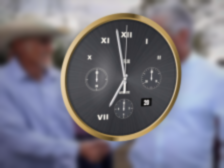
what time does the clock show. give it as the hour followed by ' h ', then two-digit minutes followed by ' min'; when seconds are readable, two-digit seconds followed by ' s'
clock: 6 h 58 min
